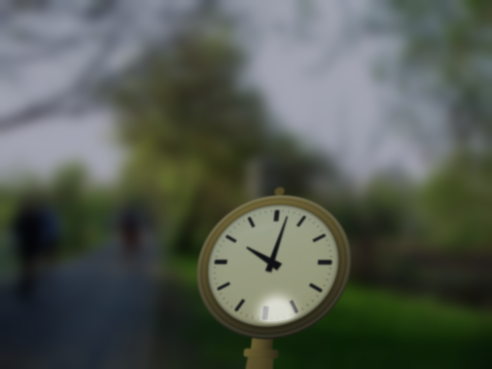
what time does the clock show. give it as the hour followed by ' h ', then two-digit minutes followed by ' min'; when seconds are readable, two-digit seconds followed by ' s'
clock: 10 h 02 min
